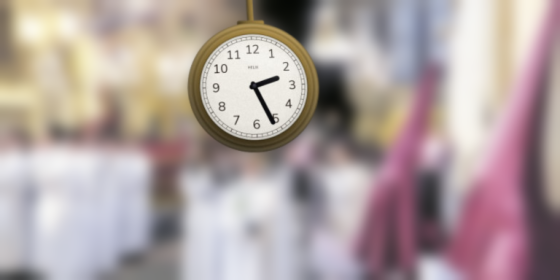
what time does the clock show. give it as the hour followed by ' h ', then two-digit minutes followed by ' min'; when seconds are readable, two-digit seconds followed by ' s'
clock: 2 h 26 min
